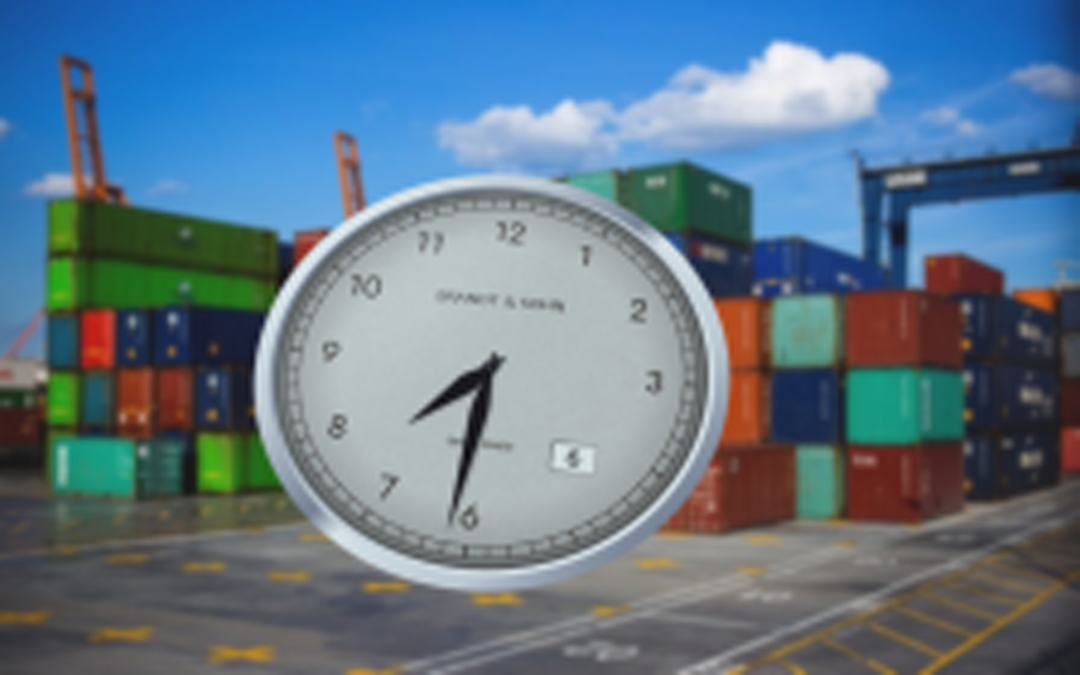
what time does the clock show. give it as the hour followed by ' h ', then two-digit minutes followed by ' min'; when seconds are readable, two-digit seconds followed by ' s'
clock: 7 h 31 min
